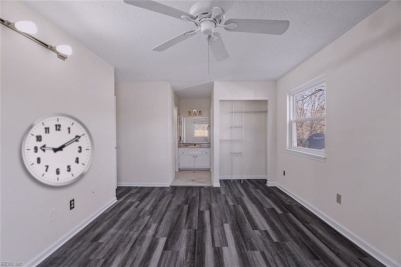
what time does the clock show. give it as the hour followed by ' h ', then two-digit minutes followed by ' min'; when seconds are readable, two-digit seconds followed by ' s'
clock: 9 h 10 min
